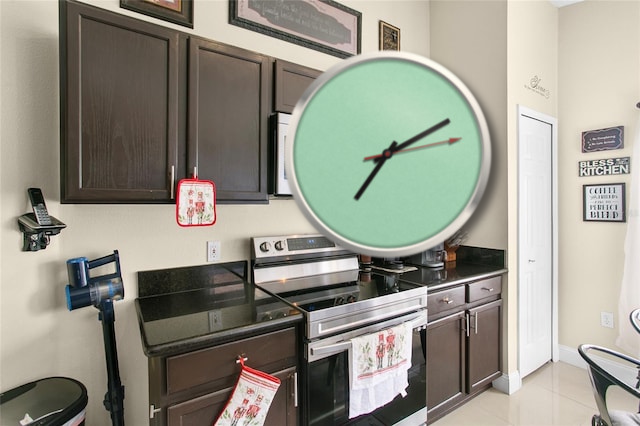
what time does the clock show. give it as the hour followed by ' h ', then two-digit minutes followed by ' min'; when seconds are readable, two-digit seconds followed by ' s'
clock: 7 h 10 min 13 s
